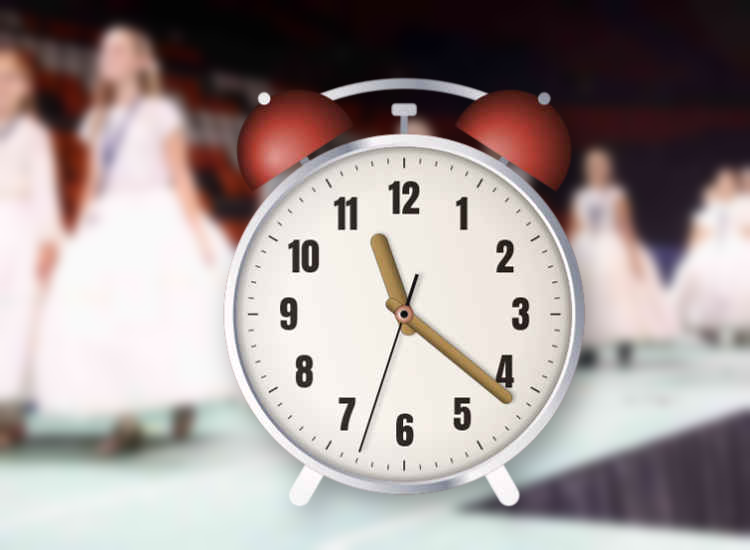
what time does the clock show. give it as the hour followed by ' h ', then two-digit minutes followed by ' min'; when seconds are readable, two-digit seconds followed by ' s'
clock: 11 h 21 min 33 s
